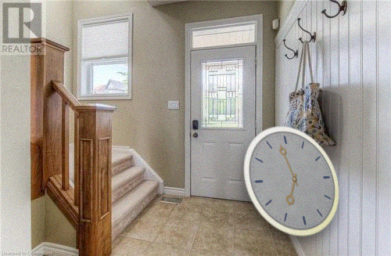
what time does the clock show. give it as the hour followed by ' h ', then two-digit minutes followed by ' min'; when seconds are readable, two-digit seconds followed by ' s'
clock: 6 h 58 min
